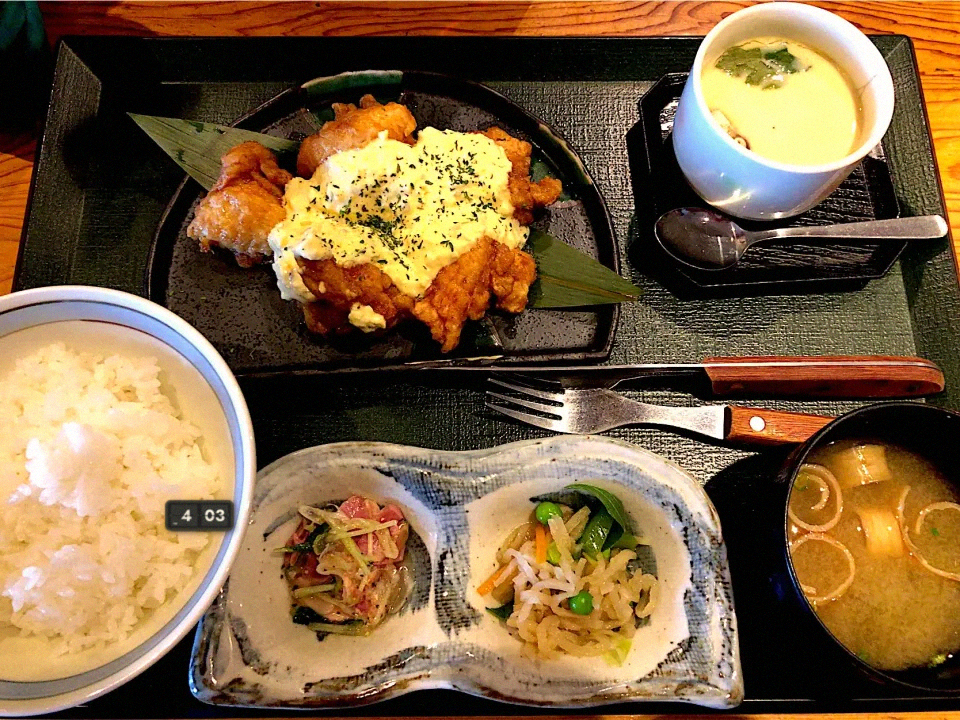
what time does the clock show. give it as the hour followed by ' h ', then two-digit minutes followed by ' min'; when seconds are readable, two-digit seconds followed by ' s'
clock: 4 h 03 min
